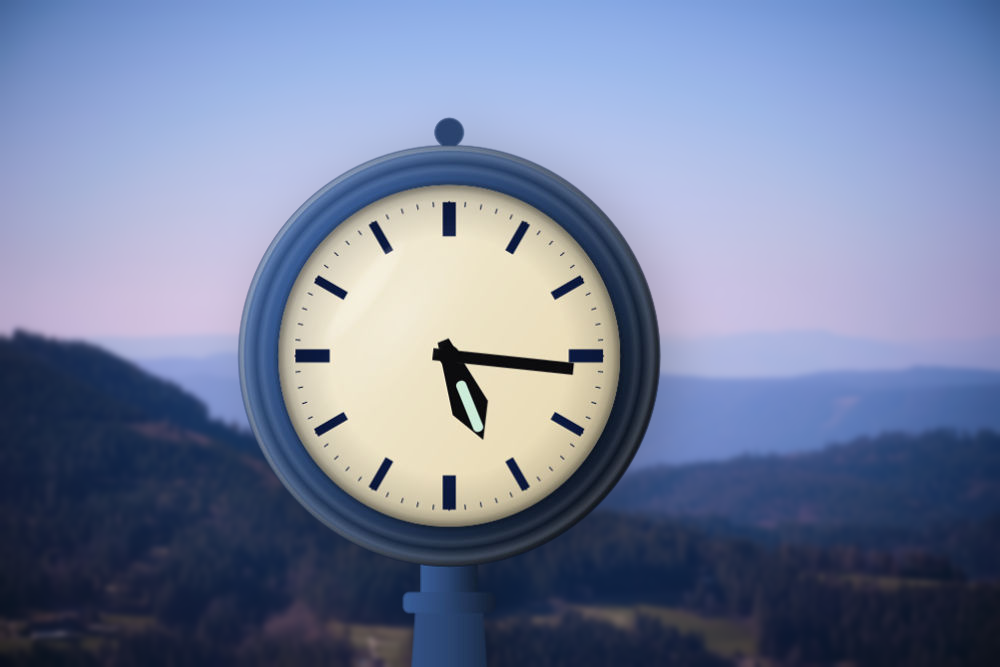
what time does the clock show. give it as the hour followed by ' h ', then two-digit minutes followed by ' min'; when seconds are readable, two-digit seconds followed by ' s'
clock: 5 h 16 min
